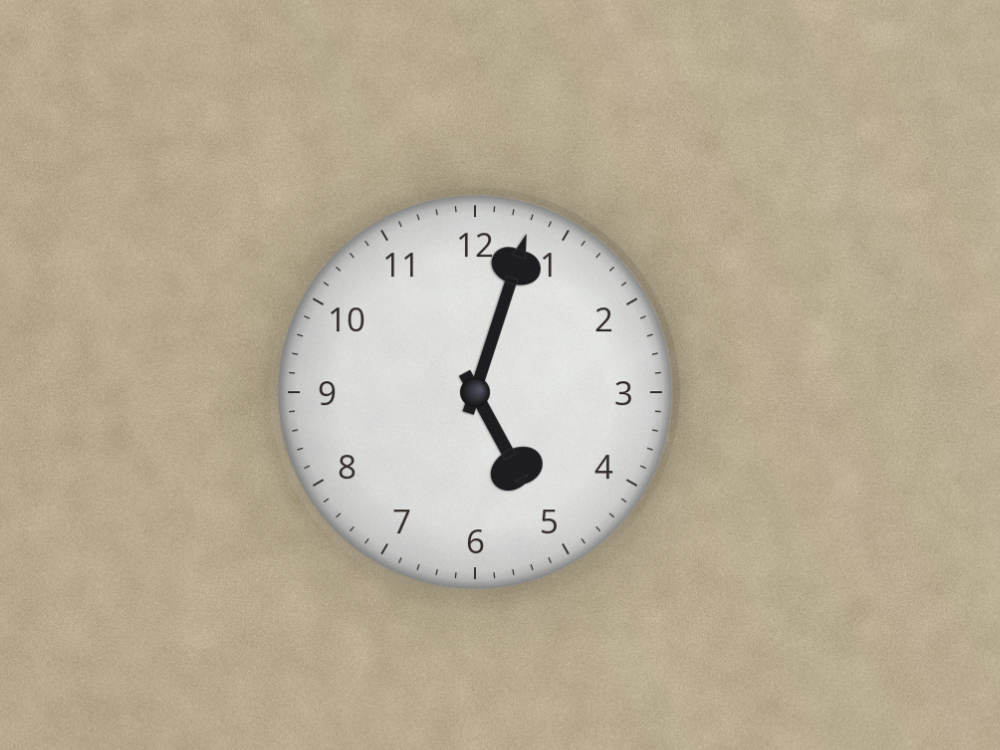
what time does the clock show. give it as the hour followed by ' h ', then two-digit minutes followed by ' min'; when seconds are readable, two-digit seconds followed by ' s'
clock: 5 h 03 min
